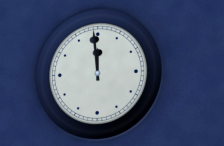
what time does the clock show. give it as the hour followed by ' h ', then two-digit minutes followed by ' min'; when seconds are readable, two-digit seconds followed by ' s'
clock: 11 h 59 min
